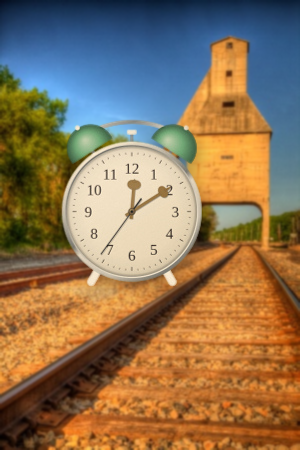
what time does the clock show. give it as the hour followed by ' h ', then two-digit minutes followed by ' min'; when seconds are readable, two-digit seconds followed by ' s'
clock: 12 h 09 min 36 s
